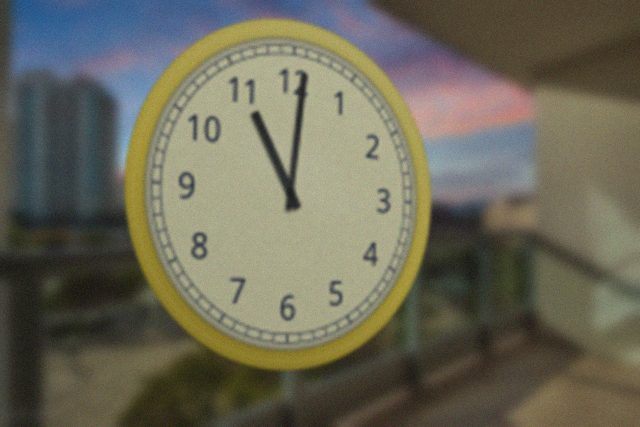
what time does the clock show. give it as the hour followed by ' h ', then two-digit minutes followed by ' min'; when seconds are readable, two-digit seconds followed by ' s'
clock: 11 h 01 min
